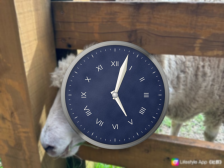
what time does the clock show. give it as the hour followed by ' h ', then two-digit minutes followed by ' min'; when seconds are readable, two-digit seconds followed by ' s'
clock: 5 h 03 min
